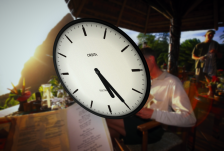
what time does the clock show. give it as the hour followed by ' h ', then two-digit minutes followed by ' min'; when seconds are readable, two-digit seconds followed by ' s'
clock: 5 h 25 min
